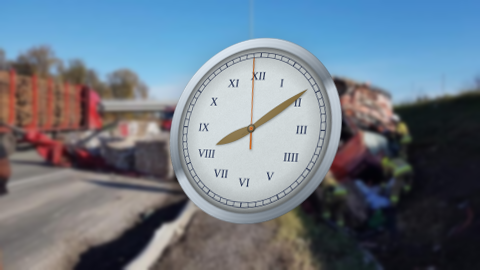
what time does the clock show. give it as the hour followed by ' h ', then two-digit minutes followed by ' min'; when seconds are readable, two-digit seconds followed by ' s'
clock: 8 h 08 min 59 s
